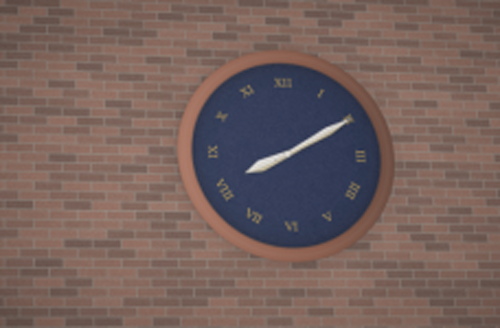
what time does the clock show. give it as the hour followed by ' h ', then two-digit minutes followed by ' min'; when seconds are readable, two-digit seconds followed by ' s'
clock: 8 h 10 min
